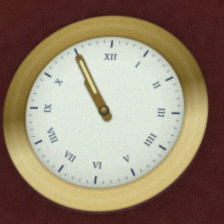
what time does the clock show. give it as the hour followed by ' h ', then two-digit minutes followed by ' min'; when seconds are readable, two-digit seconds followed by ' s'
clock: 10 h 55 min
